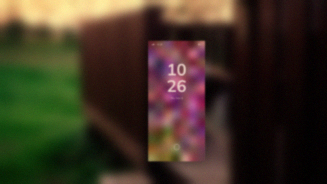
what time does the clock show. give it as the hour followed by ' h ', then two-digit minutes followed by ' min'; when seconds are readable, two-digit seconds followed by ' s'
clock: 10 h 26 min
